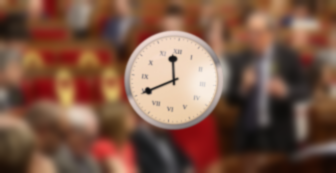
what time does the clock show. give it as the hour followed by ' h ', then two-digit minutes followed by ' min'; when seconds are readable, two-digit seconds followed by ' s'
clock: 11 h 40 min
